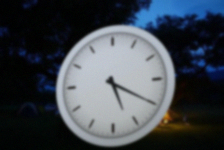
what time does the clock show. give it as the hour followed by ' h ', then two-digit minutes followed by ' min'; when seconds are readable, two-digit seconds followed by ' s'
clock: 5 h 20 min
